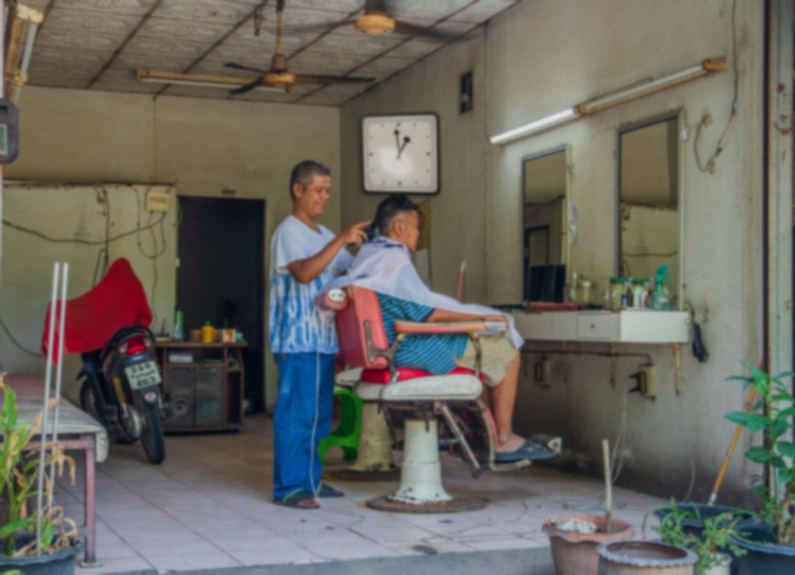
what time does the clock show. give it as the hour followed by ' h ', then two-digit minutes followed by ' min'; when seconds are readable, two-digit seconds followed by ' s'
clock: 12 h 59 min
